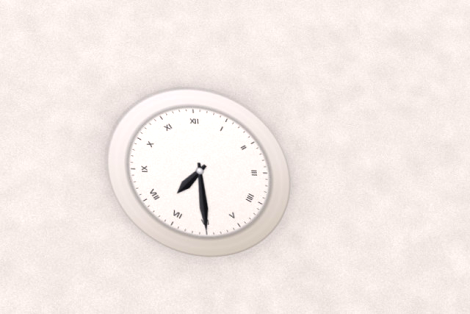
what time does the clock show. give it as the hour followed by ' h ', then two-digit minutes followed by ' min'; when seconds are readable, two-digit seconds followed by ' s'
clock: 7 h 30 min
